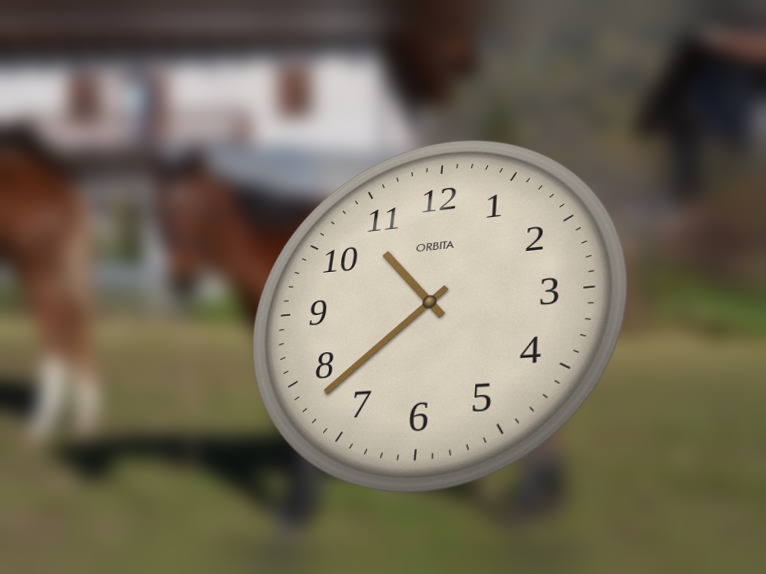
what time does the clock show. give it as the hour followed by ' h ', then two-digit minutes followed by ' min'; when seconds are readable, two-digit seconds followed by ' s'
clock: 10 h 38 min
